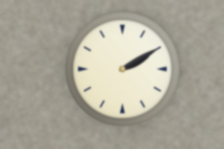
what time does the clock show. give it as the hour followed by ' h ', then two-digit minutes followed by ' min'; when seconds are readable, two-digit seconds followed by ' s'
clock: 2 h 10 min
